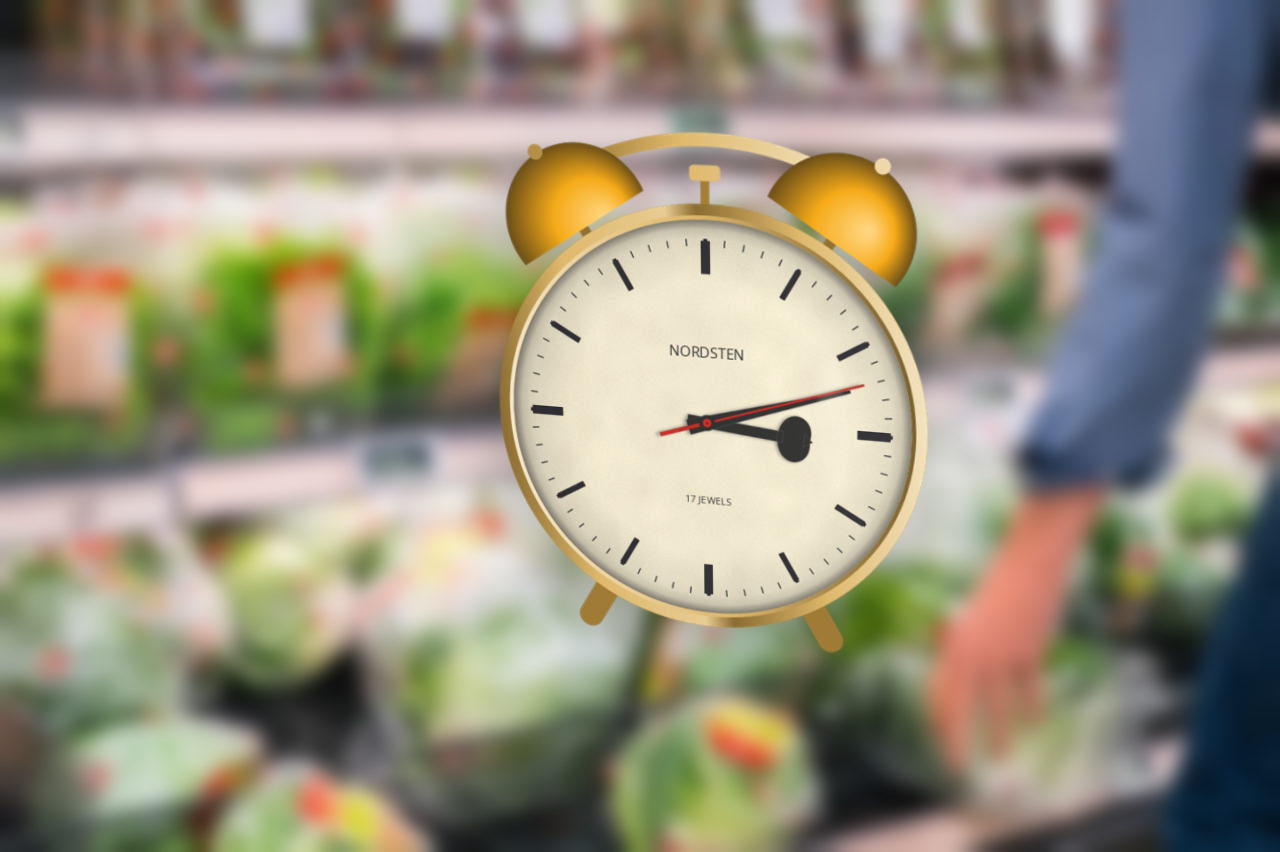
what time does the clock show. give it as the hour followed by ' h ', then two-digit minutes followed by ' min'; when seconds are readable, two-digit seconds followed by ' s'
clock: 3 h 12 min 12 s
